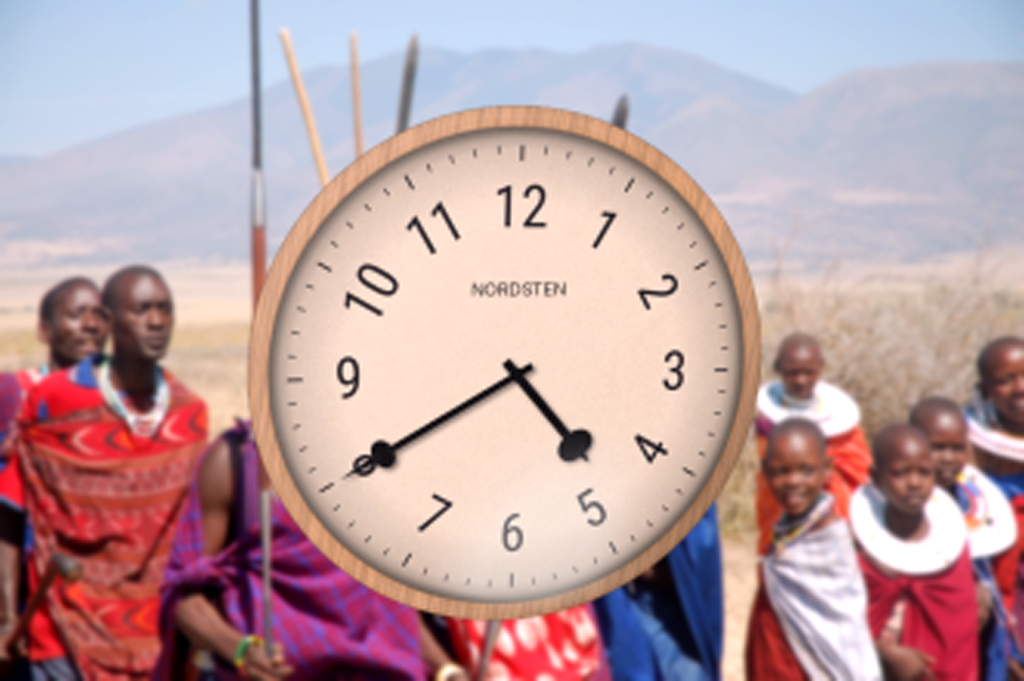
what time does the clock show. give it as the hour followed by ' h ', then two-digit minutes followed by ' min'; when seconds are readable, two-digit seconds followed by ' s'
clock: 4 h 40 min
